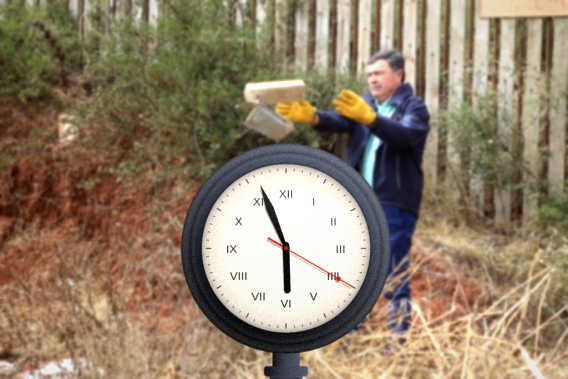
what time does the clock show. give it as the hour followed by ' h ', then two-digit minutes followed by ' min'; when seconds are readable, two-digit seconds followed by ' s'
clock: 5 h 56 min 20 s
